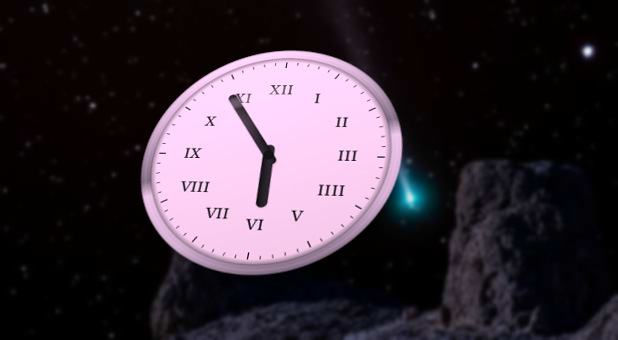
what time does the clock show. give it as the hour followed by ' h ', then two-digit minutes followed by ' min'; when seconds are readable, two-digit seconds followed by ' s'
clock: 5 h 54 min
